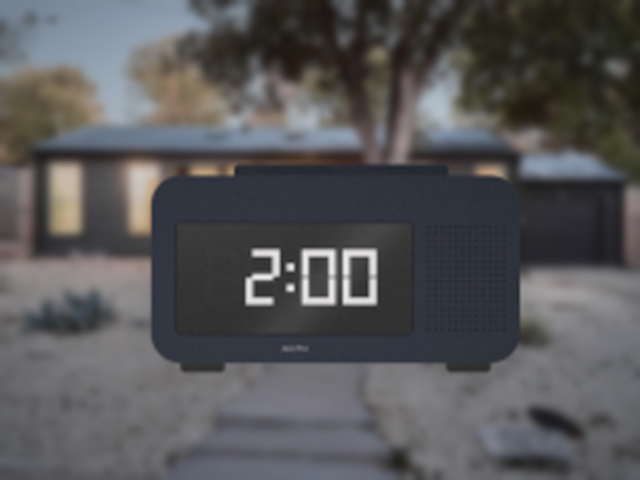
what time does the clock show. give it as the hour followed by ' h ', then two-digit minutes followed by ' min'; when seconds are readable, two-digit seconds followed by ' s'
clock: 2 h 00 min
